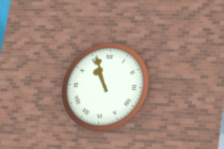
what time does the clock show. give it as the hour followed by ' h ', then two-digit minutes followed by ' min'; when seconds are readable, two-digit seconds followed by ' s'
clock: 10 h 56 min
